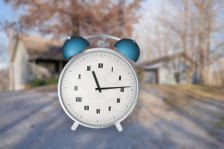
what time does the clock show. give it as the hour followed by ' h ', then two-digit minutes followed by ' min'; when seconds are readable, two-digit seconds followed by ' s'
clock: 11 h 14 min
